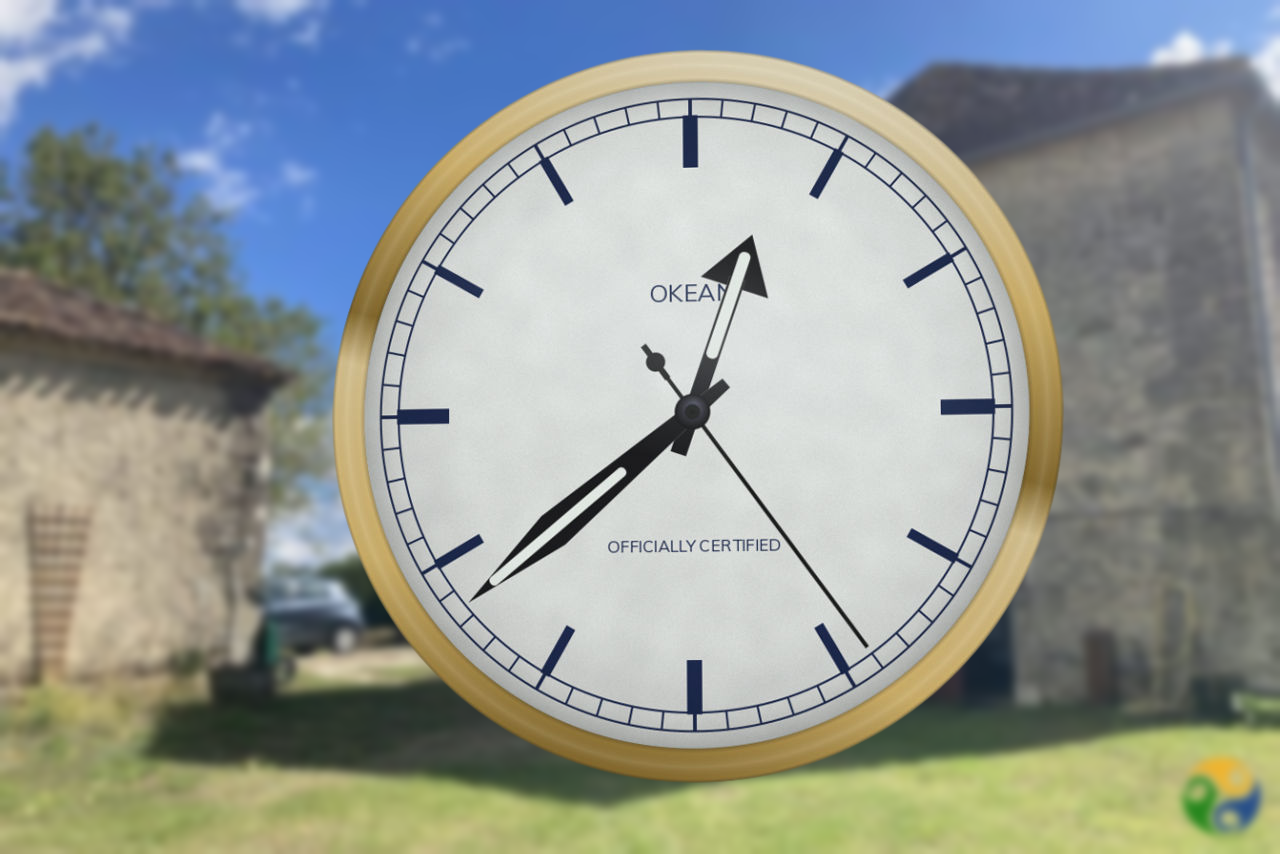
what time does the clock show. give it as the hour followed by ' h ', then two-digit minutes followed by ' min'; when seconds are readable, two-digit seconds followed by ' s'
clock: 12 h 38 min 24 s
